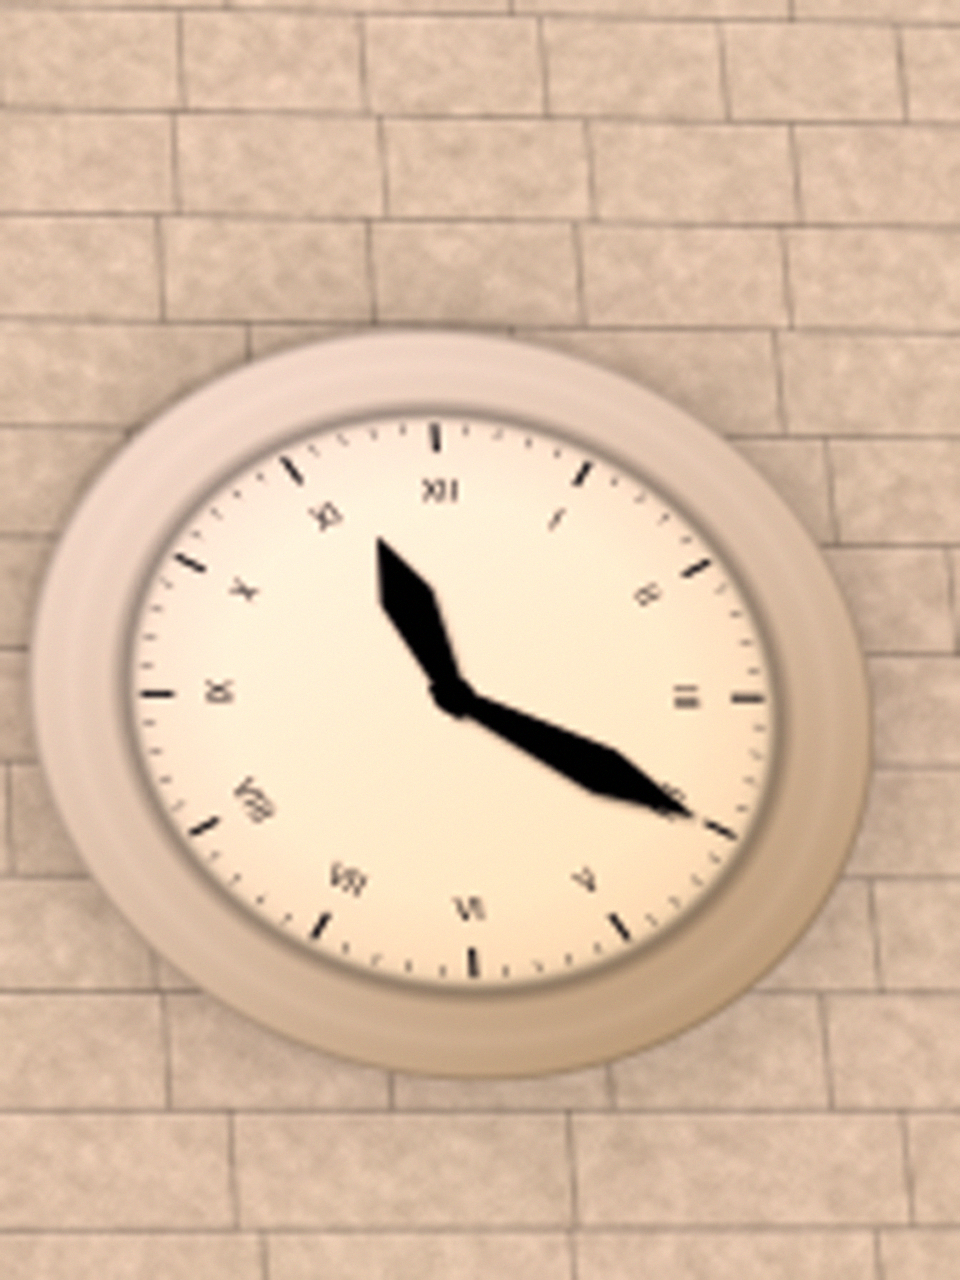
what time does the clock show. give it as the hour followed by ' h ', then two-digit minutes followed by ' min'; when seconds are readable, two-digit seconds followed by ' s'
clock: 11 h 20 min
